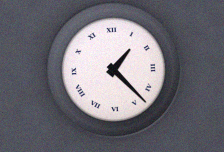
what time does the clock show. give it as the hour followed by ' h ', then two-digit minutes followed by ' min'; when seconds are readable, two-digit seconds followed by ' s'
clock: 1 h 23 min
